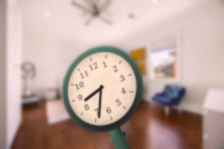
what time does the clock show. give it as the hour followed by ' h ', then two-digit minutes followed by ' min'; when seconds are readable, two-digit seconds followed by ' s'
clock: 8 h 34 min
